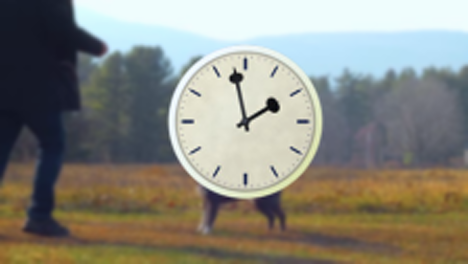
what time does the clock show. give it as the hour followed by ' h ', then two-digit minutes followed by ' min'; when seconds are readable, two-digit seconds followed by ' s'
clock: 1 h 58 min
